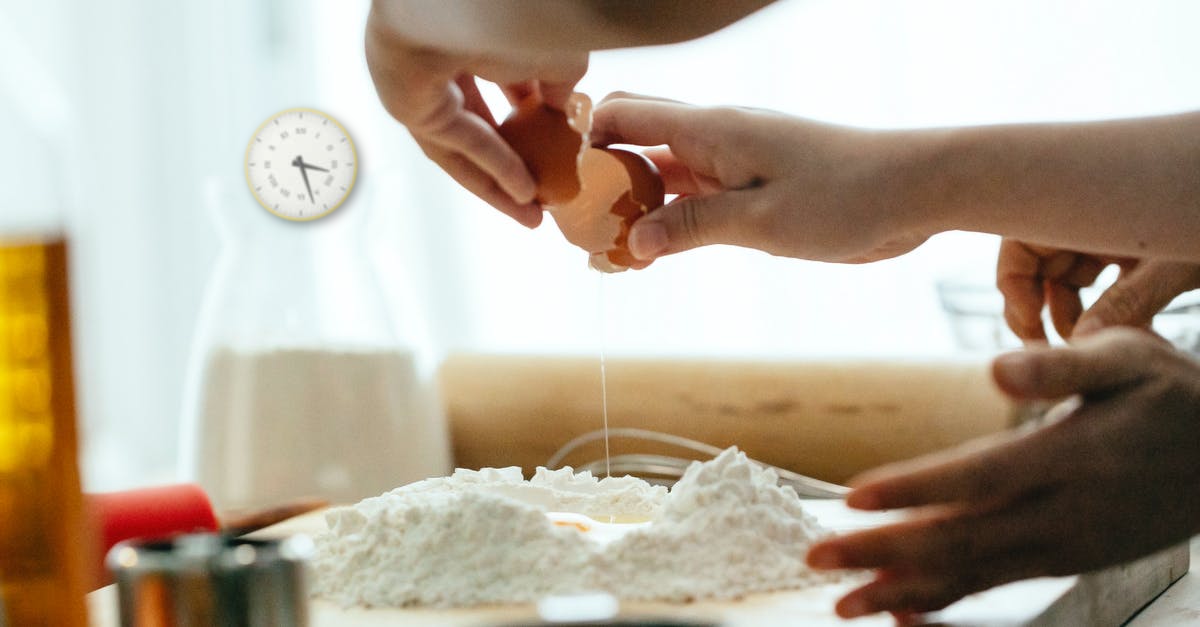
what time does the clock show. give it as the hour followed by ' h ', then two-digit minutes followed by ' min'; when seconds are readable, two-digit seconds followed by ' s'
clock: 3 h 27 min
